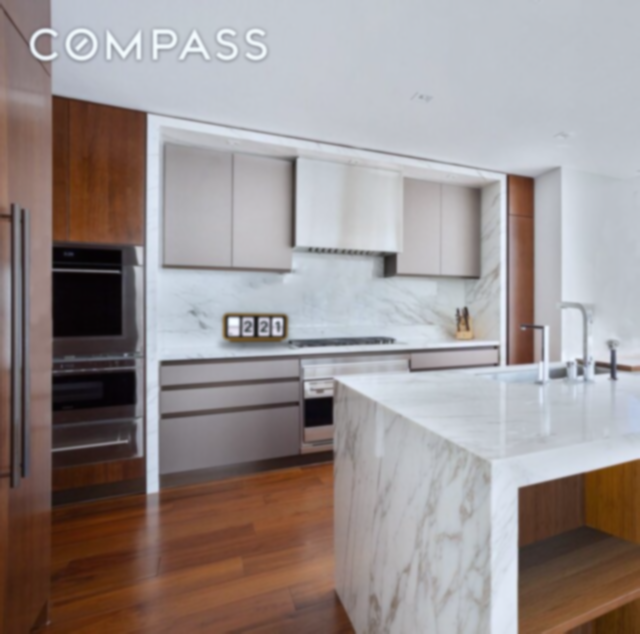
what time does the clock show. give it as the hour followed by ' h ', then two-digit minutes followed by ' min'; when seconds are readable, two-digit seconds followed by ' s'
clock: 2 h 21 min
